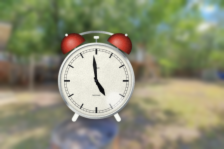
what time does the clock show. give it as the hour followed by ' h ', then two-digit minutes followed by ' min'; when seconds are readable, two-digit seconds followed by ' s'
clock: 4 h 59 min
